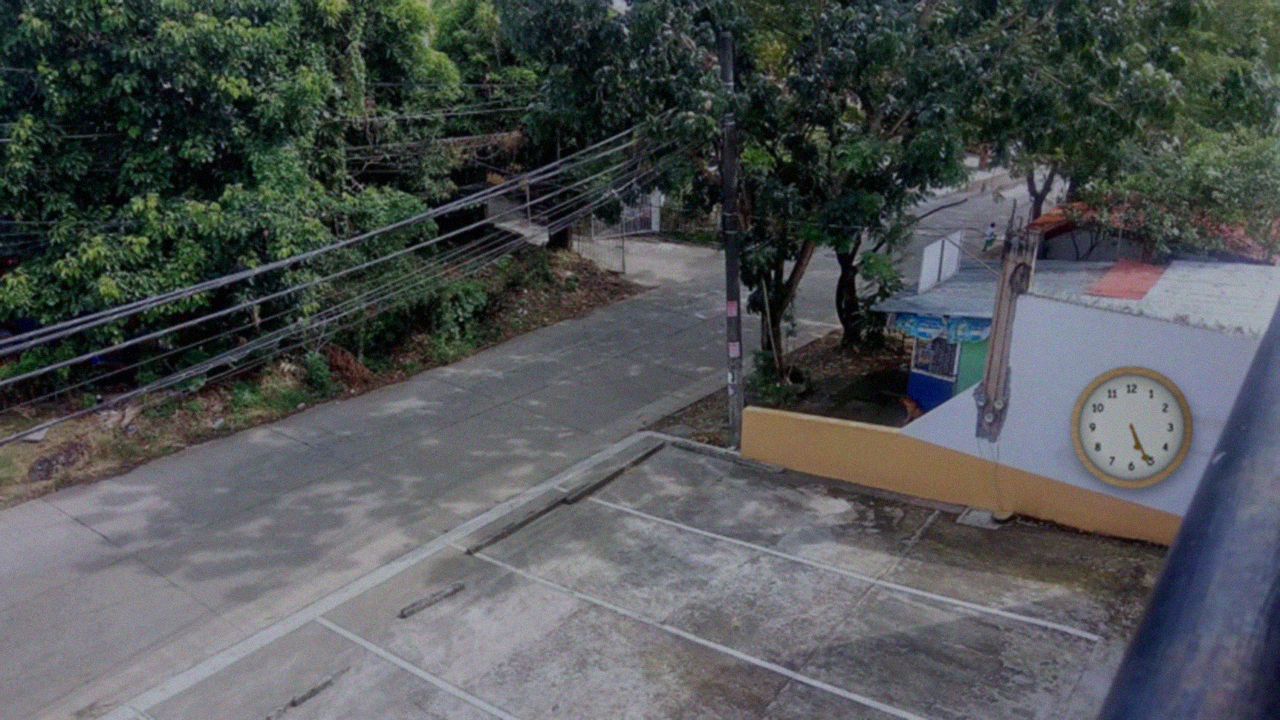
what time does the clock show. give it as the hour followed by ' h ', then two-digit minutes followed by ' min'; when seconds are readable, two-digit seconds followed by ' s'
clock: 5 h 26 min
